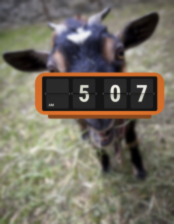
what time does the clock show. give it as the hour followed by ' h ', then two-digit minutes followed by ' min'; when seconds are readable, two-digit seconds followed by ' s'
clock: 5 h 07 min
